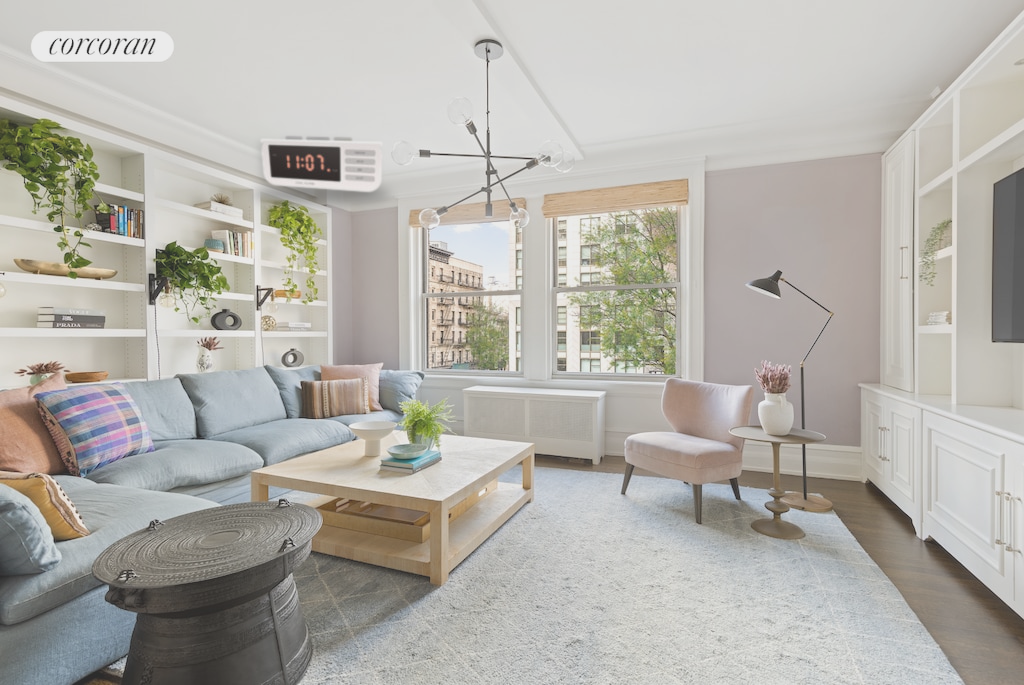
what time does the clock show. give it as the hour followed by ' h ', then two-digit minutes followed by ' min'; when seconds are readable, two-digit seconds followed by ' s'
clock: 11 h 07 min
